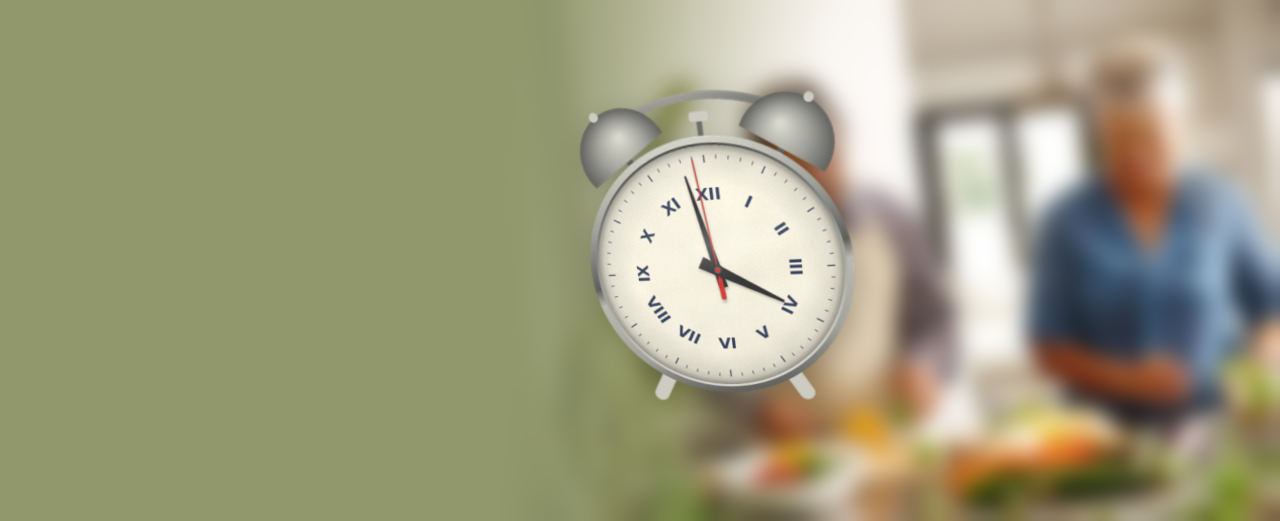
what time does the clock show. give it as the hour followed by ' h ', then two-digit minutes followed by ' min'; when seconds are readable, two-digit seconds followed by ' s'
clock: 3 h 57 min 59 s
